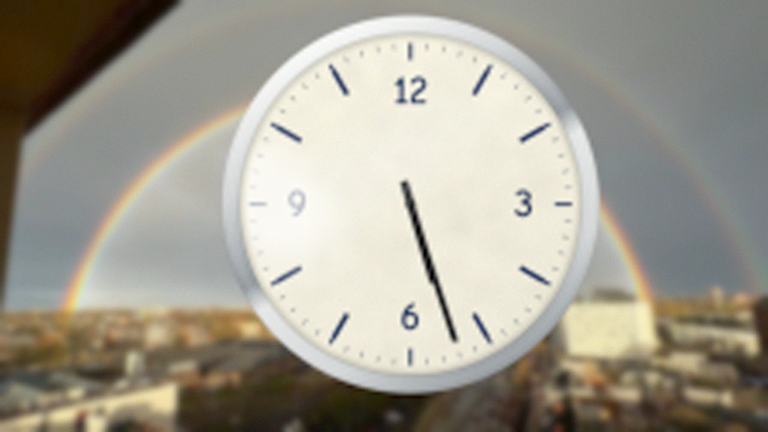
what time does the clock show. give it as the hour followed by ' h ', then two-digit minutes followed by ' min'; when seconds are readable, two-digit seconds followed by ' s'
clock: 5 h 27 min
